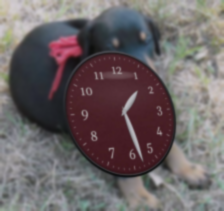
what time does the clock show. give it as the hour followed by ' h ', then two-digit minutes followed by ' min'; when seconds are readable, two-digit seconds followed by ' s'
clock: 1 h 28 min
